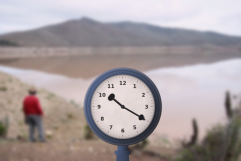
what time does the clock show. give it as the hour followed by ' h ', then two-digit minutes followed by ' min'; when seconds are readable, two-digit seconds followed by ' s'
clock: 10 h 20 min
